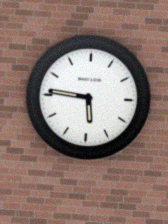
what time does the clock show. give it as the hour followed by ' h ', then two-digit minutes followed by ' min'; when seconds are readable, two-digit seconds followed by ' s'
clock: 5 h 46 min
